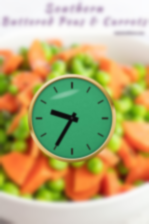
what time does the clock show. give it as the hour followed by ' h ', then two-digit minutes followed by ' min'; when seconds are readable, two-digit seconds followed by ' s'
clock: 9 h 35 min
